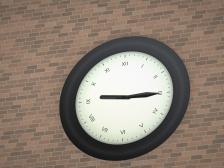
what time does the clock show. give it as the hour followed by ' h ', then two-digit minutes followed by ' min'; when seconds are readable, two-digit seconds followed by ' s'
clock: 9 h 15 min
